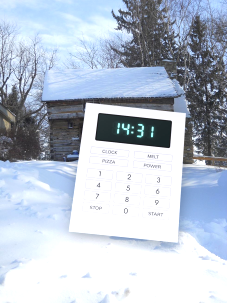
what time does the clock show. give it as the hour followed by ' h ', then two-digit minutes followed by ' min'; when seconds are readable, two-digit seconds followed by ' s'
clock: 14 h 31 min
